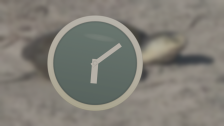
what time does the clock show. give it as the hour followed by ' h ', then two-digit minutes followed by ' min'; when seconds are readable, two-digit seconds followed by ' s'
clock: 6 h 09 min
